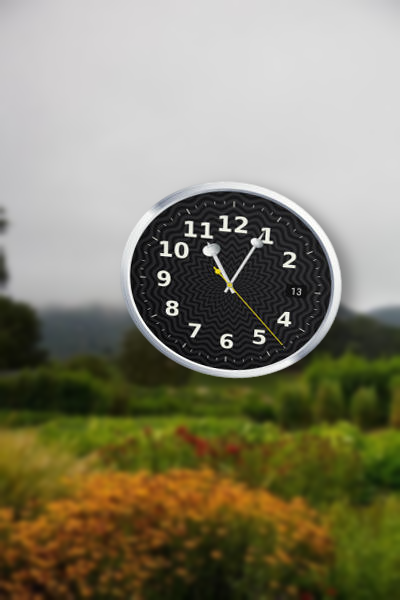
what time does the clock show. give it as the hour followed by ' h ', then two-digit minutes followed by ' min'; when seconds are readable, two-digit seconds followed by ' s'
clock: 11 h 04 min 23 s
